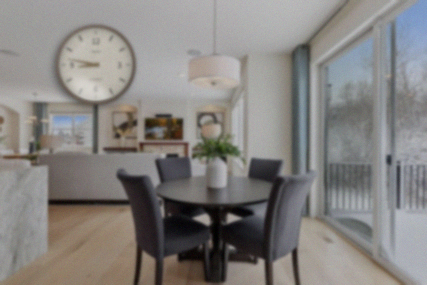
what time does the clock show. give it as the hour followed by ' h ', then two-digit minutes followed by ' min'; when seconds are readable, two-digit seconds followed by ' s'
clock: 8 h 47 min
